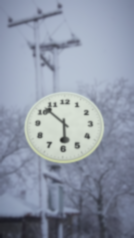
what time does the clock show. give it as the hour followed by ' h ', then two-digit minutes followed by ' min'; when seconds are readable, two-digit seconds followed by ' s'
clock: 5 h 52 min
